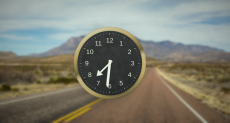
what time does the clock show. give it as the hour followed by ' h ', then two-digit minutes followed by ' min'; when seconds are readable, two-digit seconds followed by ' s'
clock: 7 h 31 min
